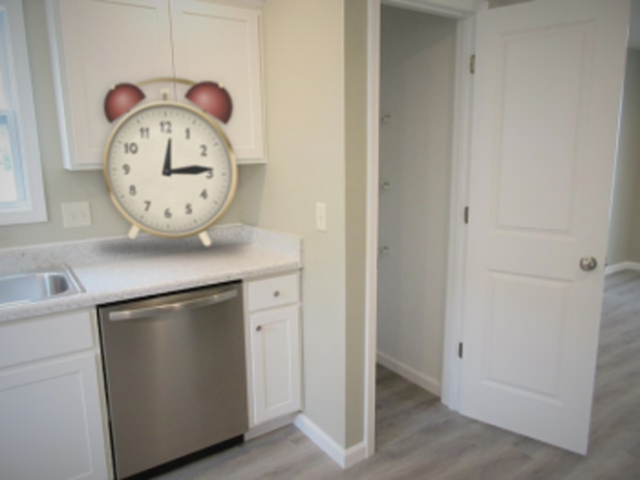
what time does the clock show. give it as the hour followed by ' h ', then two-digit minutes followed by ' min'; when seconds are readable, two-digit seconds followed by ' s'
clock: 12 h 14 min
